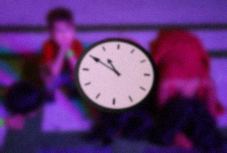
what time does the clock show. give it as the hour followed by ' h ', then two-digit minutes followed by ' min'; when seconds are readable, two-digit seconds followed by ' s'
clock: 10 h 50 min
